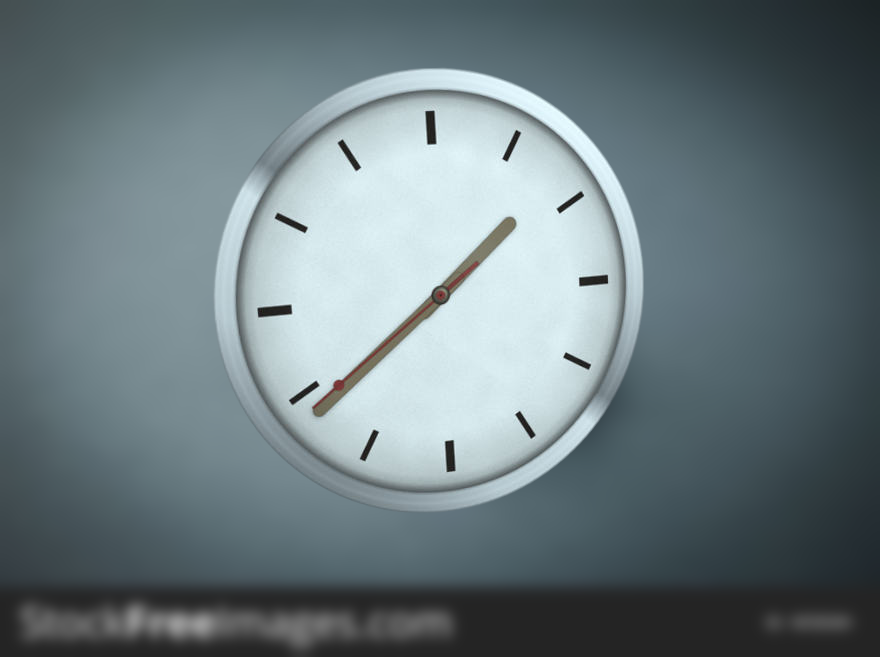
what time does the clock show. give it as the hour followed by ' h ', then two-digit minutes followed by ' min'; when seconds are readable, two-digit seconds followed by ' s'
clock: 1 h 38 min 39 s
